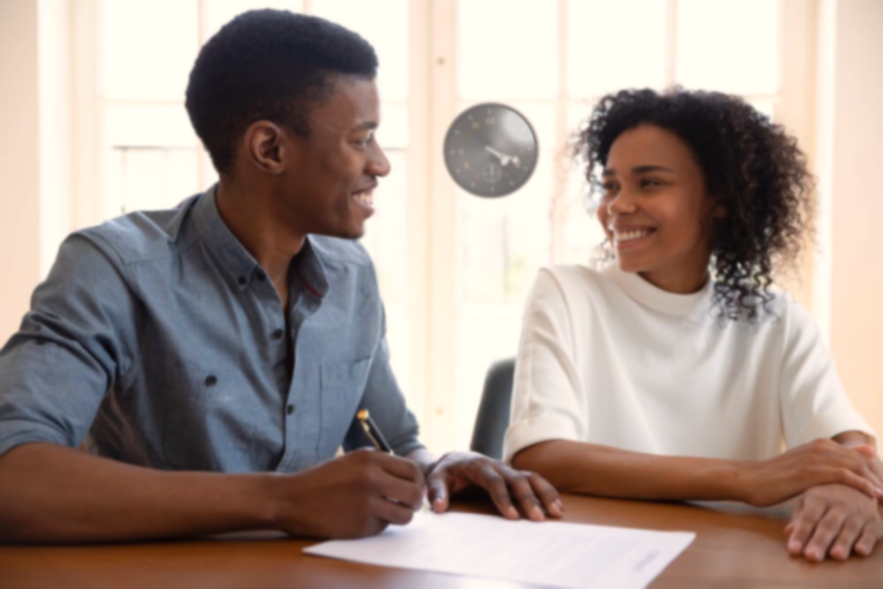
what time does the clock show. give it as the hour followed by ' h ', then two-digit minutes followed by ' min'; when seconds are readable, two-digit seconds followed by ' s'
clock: 4 h 19 min
